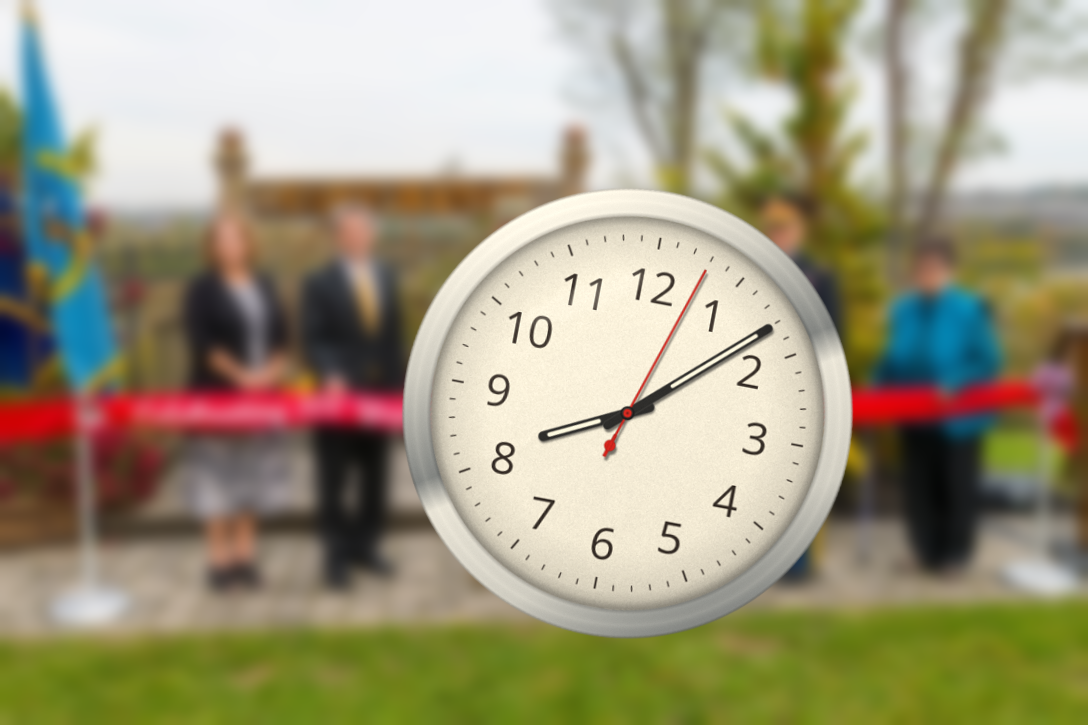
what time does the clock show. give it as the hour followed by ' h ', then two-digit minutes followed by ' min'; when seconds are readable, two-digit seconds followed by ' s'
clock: 8 h 08 min 03 s
